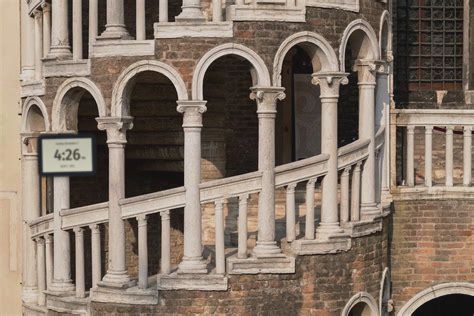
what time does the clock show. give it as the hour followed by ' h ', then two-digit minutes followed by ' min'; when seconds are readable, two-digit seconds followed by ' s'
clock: 4 h 26 min
